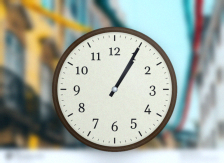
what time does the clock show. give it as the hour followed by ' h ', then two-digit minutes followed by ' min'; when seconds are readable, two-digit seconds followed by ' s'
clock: 1 h 05 min
